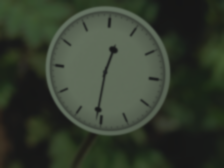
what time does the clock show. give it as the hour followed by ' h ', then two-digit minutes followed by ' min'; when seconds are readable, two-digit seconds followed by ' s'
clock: 12 h 31 min
